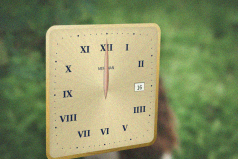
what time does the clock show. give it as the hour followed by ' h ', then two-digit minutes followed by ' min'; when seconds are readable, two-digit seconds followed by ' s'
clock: 12 h 00 min
